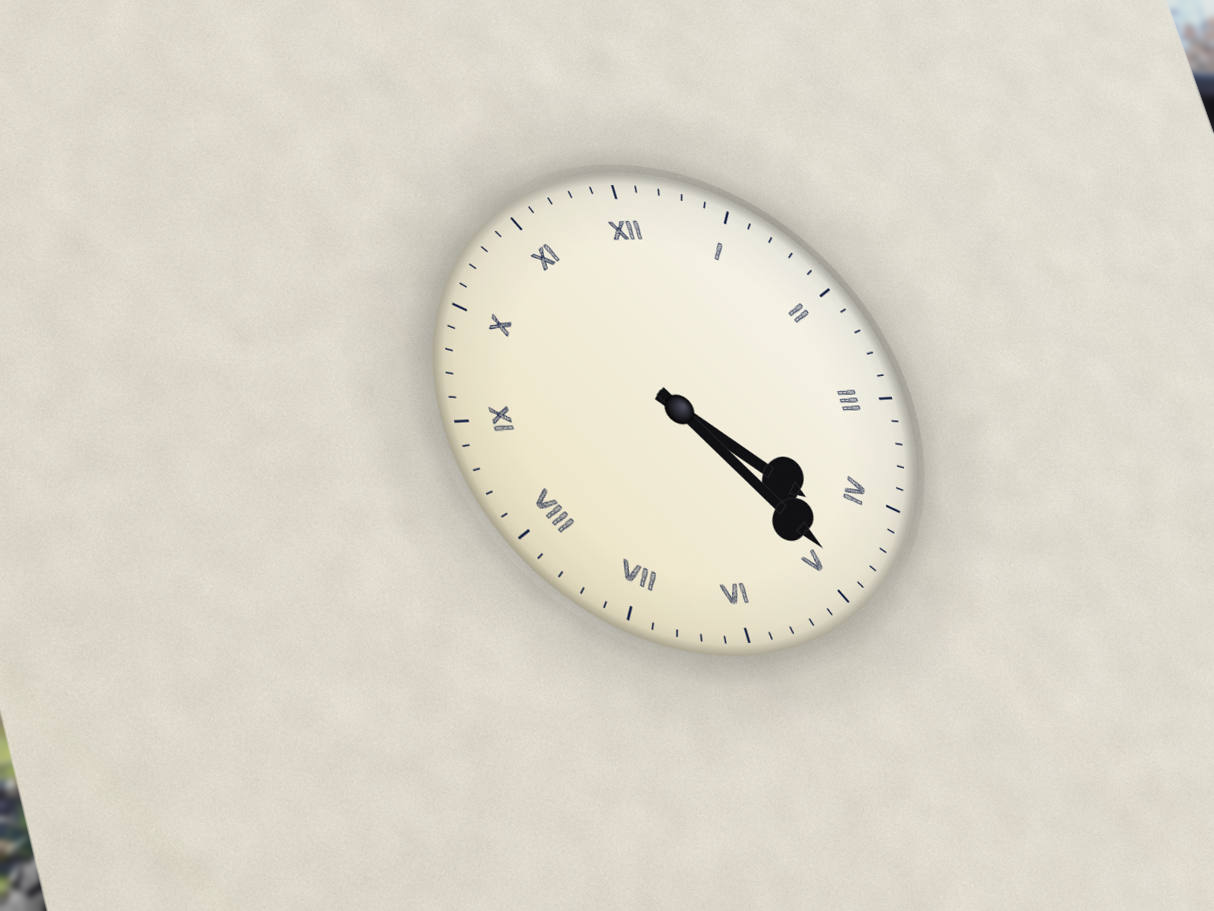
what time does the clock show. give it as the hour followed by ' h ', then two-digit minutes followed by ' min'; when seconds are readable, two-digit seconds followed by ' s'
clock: 4 h 24 min
